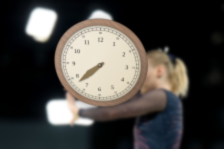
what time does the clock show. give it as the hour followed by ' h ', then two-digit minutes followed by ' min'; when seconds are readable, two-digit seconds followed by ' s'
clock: 7 h 38 min
